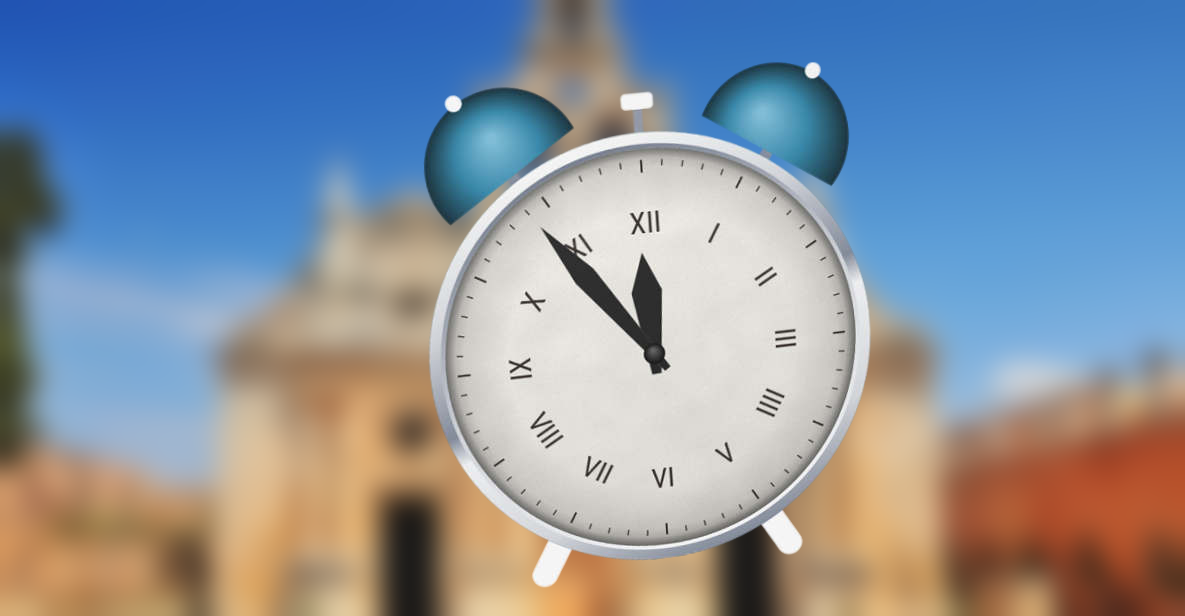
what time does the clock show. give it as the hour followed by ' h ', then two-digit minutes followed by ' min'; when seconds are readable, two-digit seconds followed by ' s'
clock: 11 h 54 min
